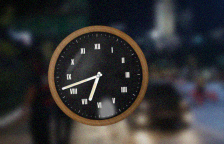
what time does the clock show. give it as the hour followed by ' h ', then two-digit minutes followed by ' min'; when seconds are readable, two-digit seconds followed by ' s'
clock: 6 h 42 min
